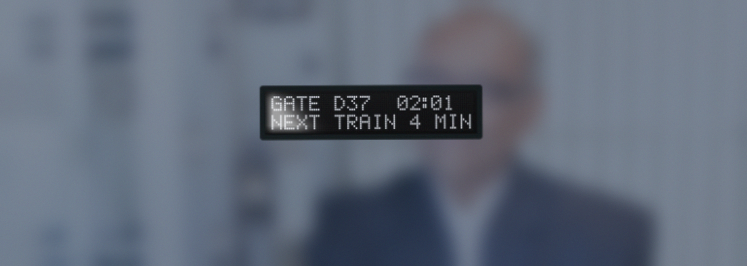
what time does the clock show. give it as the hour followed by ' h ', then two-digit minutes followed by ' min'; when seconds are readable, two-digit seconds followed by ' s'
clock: 2 h 01 min
